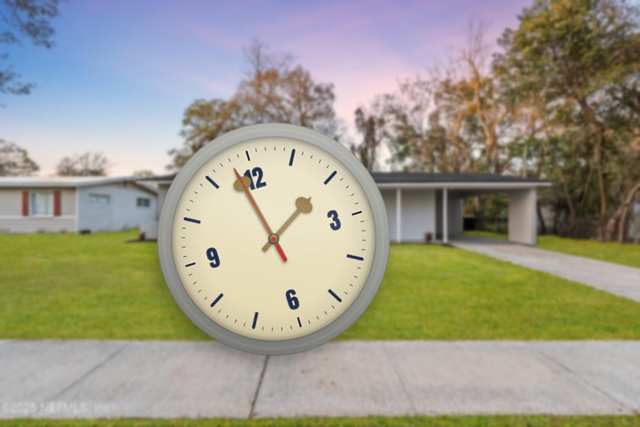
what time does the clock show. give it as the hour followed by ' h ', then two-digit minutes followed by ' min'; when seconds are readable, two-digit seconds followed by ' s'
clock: 1 h 57 min 58 s
